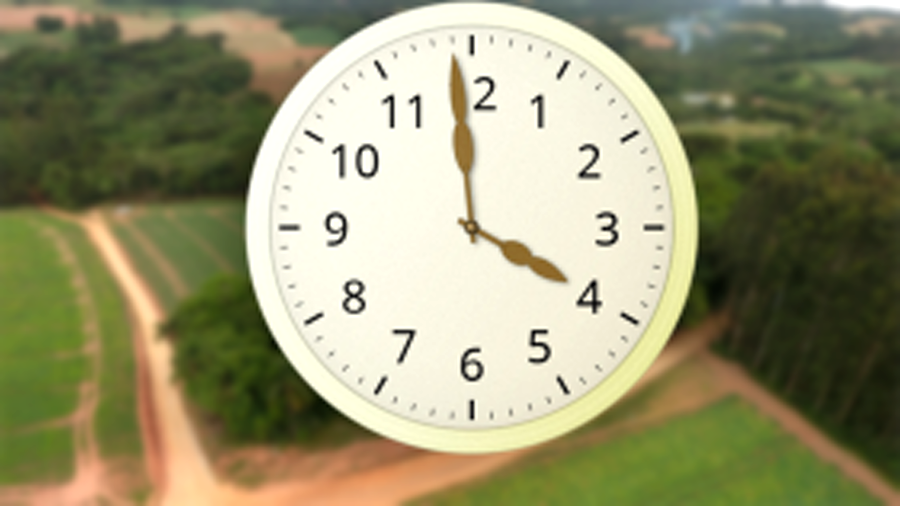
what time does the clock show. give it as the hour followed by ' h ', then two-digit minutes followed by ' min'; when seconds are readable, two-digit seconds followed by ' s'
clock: 3 h 59 min
